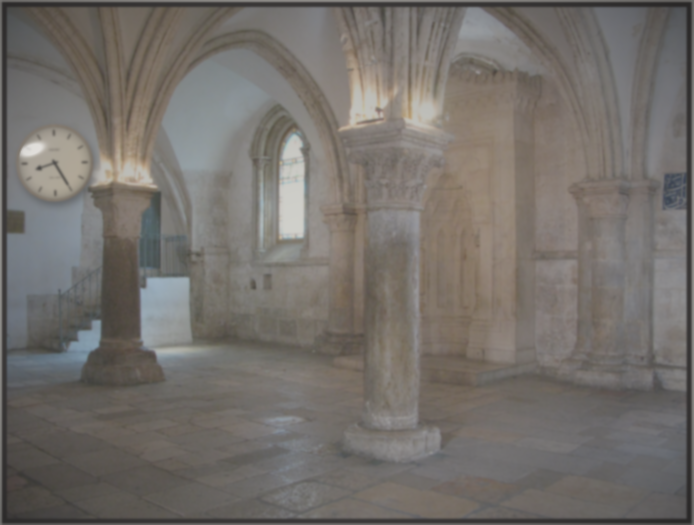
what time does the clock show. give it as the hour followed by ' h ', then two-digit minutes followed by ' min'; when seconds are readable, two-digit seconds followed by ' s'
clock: 8 h 25 min
